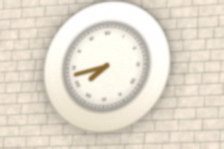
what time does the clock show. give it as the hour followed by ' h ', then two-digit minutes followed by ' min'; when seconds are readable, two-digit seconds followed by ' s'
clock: 7 h 43 min
